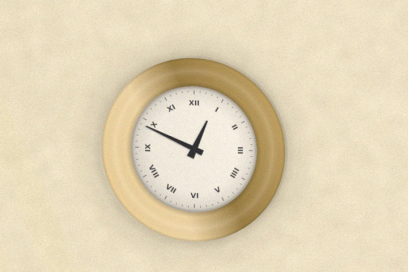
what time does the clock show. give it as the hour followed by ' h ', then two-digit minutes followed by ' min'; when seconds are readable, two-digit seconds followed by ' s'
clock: 12 h 49 min
